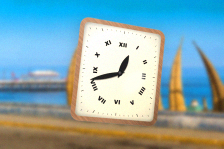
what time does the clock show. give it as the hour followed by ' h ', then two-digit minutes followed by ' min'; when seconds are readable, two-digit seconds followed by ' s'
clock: 12 h 42 min
